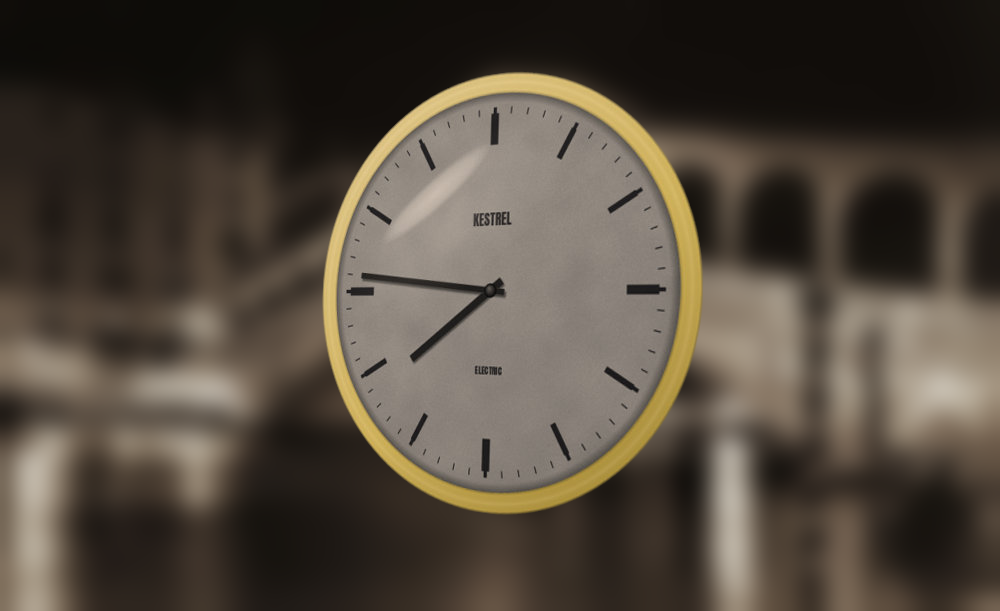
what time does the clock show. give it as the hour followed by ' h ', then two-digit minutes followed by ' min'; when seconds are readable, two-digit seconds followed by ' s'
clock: 7 h 46 min
